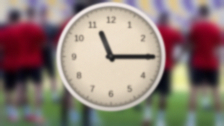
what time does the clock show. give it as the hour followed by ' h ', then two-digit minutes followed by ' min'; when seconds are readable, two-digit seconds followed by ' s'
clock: 11 h 15 min
